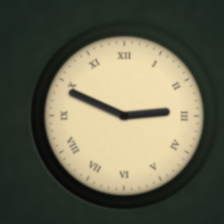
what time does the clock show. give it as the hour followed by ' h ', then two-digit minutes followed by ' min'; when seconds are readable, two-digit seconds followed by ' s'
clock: 2 h 49 min
